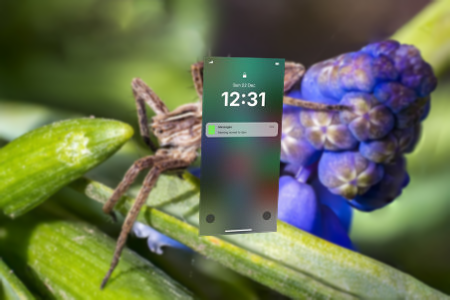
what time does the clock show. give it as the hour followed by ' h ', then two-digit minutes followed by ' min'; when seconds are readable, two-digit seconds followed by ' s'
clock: 12 h 31 min
